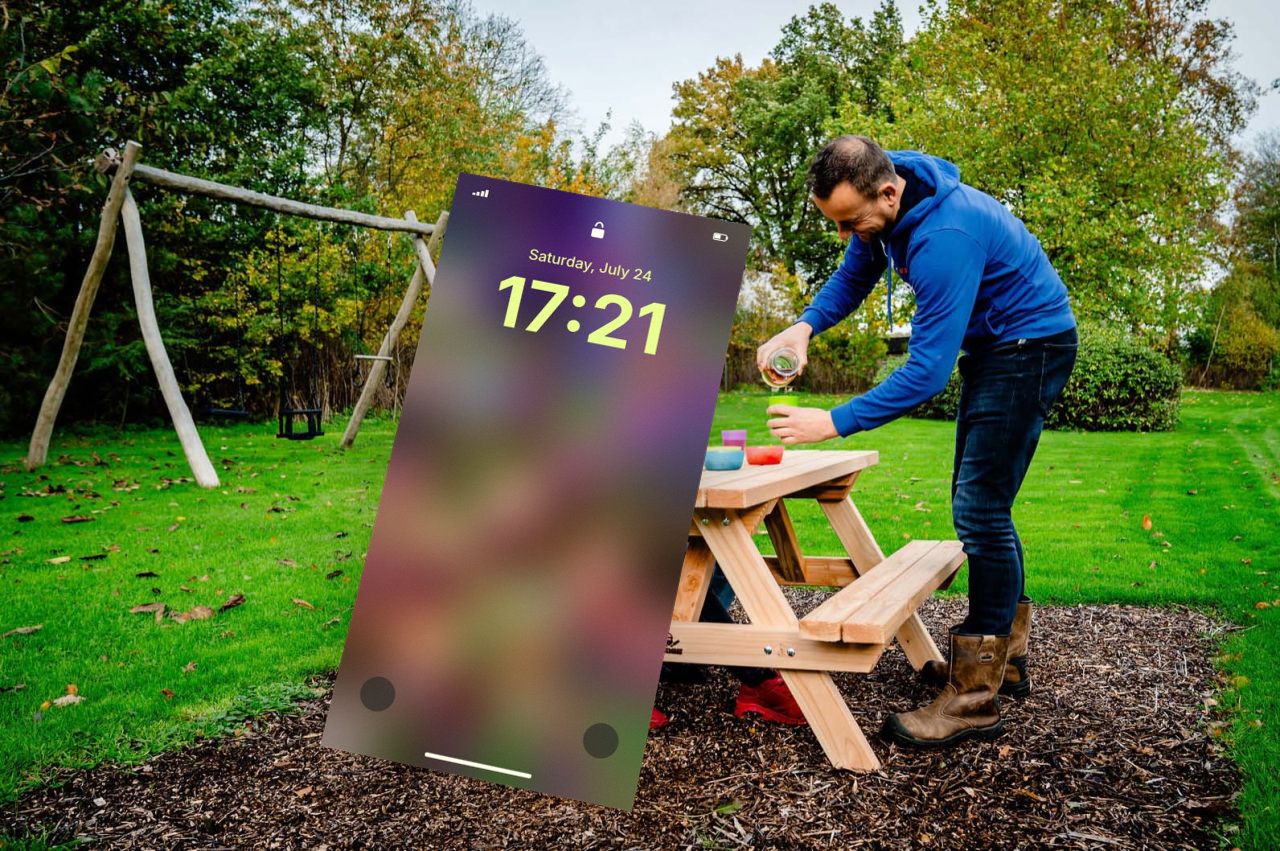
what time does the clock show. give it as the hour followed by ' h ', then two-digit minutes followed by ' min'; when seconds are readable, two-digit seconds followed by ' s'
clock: 17 h 21 min
